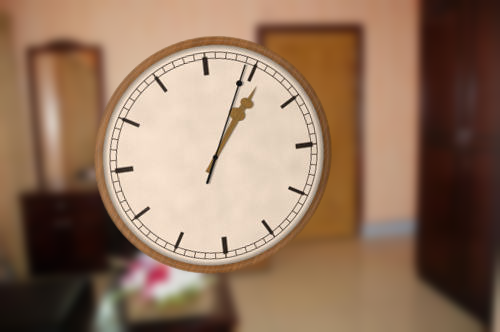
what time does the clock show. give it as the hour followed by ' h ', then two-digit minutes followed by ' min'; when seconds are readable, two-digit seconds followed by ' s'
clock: 1 h 06 min 04 s
